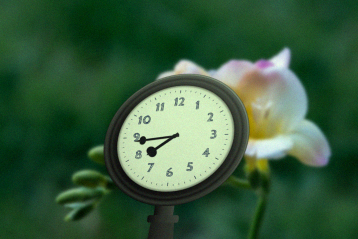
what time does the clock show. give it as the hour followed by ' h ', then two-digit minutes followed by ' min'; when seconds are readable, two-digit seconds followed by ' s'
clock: 7 h 44 min
